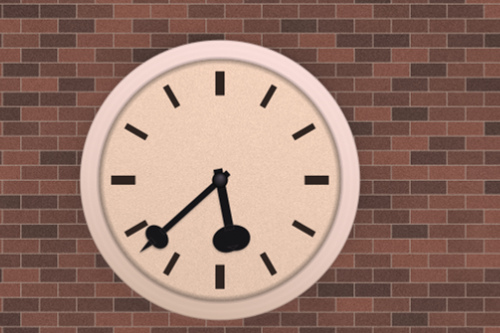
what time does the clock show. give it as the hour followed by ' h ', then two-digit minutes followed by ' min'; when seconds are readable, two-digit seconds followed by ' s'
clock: 5 h 38 min
